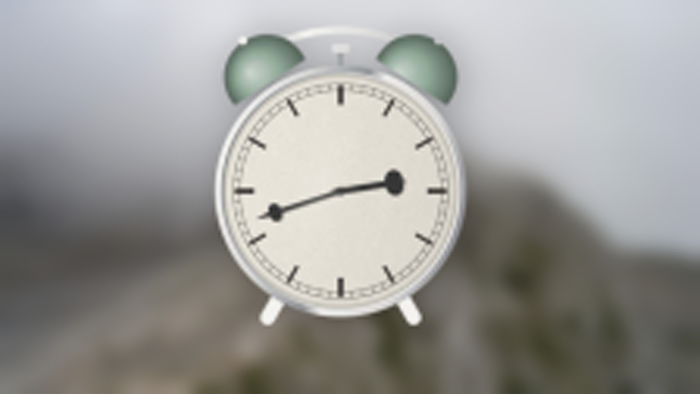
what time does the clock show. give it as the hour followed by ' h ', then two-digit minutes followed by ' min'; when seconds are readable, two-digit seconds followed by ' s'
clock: 2 h 42 min
